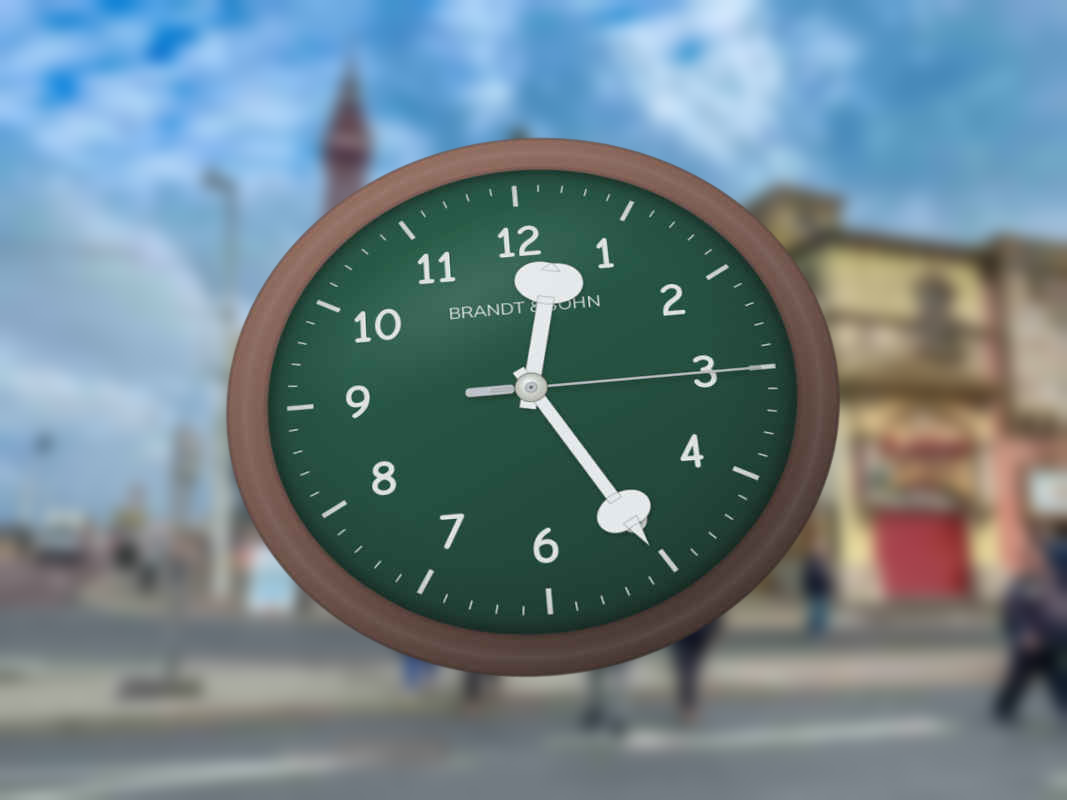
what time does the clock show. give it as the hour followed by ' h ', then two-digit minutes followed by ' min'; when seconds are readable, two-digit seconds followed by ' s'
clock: 12 h 25 min 15 s
